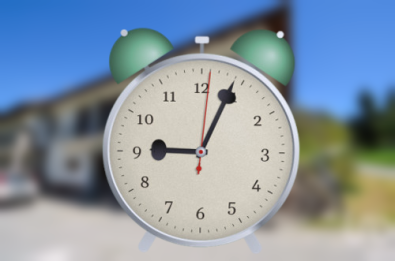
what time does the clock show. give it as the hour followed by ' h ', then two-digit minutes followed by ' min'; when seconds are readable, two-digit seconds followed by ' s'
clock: 9 h 04 min 01 s
